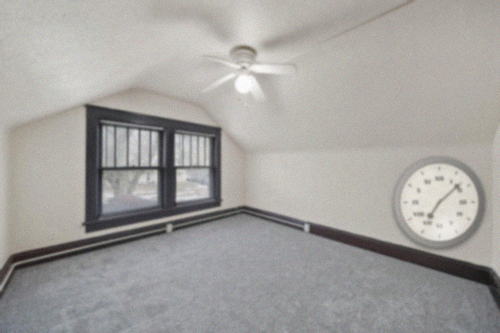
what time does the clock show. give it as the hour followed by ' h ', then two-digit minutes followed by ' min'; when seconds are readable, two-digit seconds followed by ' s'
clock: 7 h 08 min
